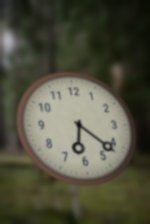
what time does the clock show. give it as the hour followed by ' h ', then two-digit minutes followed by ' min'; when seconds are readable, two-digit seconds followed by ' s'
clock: 6 h 22 min
